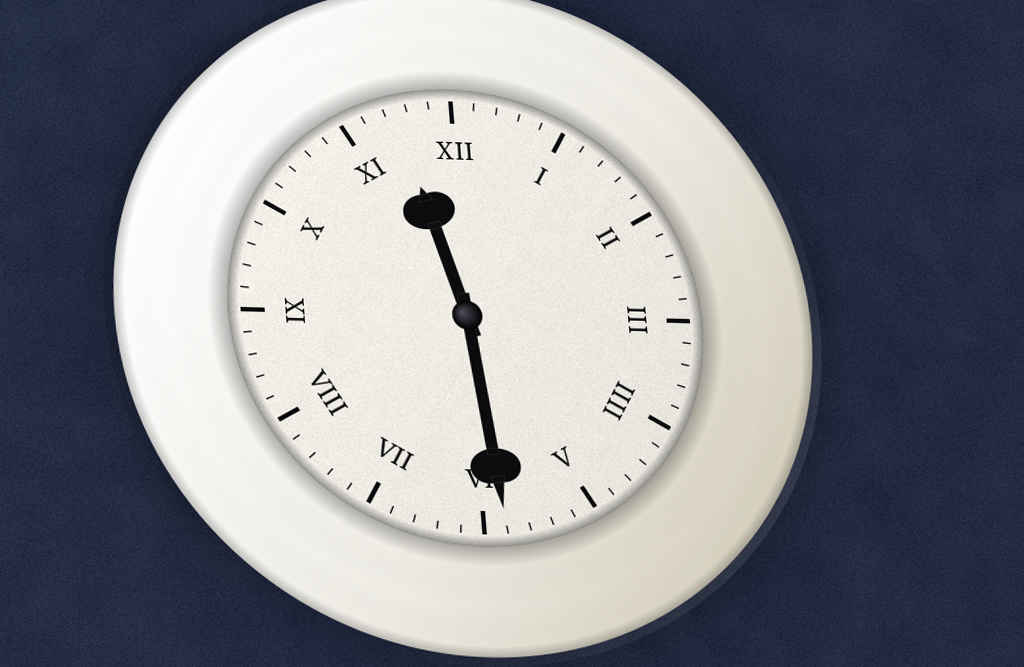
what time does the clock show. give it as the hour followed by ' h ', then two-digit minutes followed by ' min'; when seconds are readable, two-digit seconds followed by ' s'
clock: 11 h 29 min
